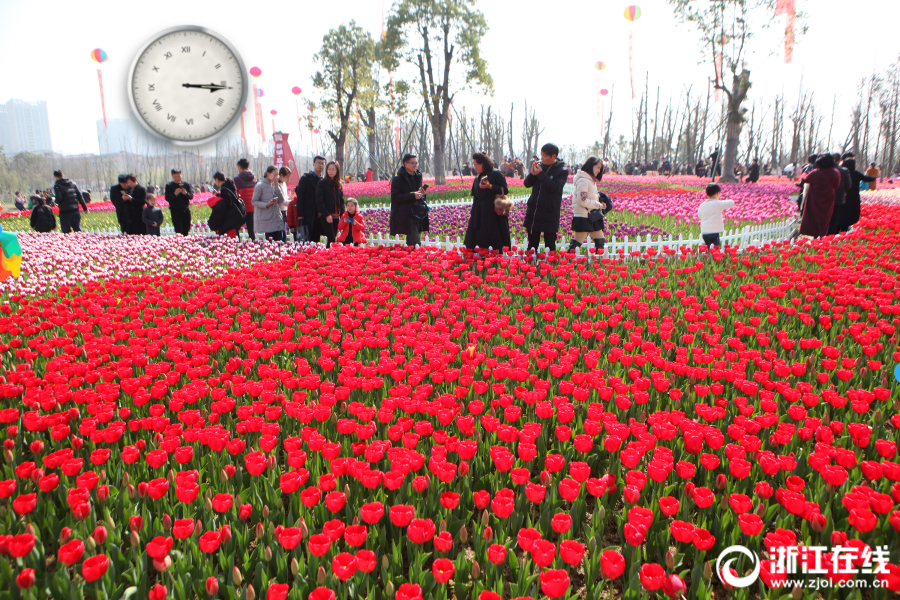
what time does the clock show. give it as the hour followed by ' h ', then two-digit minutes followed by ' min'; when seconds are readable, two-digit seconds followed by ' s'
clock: 3 h 16 min
